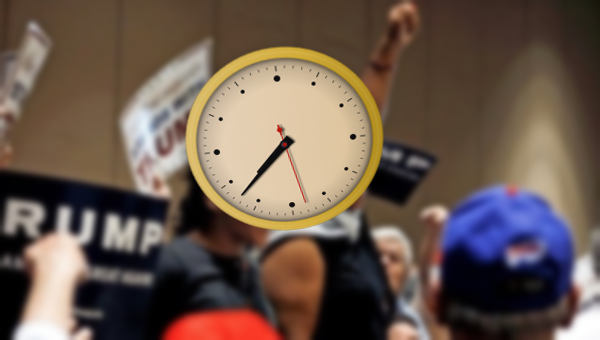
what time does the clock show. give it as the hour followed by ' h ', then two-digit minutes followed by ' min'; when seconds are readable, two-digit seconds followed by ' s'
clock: 7 h 37 min 28 s
